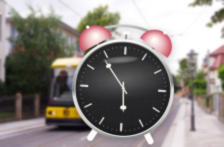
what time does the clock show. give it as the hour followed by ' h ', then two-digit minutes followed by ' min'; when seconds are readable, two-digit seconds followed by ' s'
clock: 5 h 54 min
